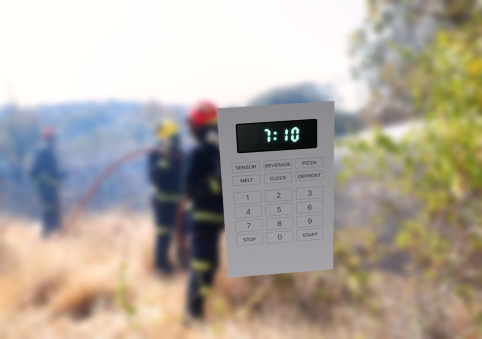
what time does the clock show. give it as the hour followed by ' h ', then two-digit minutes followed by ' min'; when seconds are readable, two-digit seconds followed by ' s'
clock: 7 h 10 min
